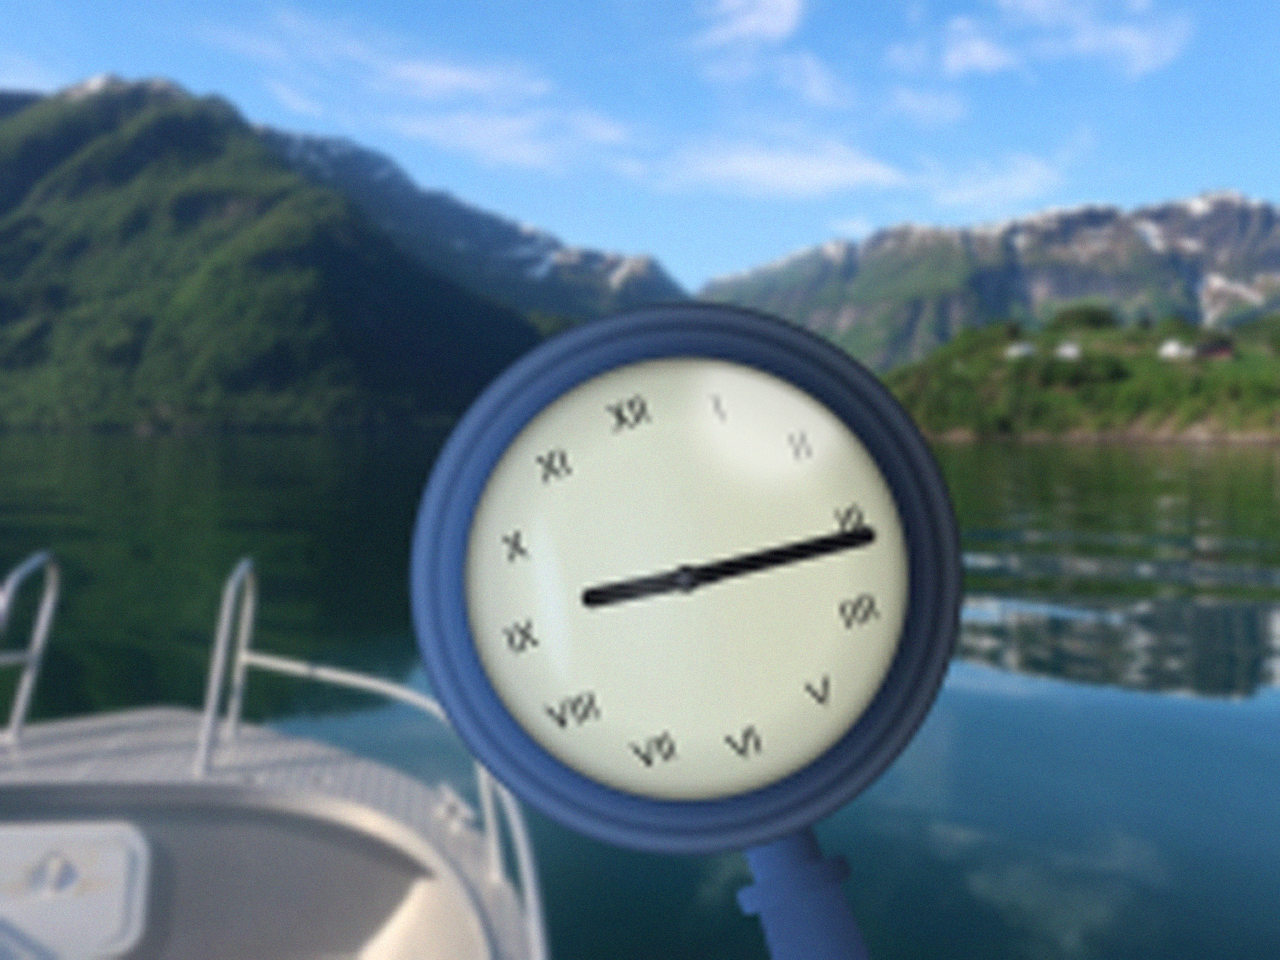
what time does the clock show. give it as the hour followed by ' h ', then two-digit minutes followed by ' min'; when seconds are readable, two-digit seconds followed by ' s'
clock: 9 h 16 min
